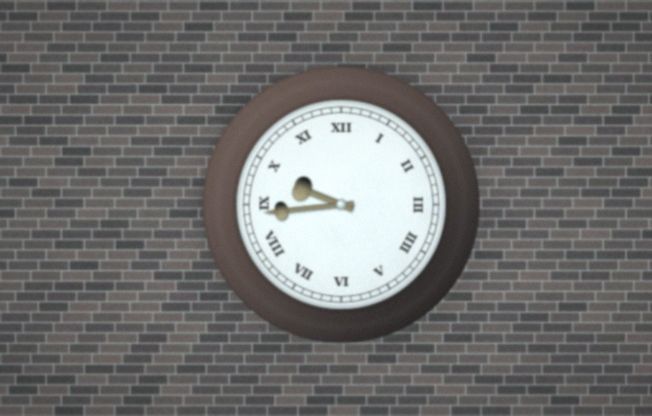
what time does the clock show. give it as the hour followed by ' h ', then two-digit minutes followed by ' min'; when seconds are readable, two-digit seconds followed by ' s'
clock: 9 h 44 min
